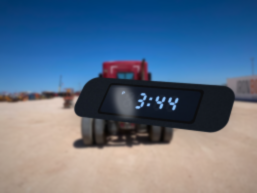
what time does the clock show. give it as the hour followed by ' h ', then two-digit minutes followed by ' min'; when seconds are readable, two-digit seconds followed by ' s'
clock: 3 h 44 min
